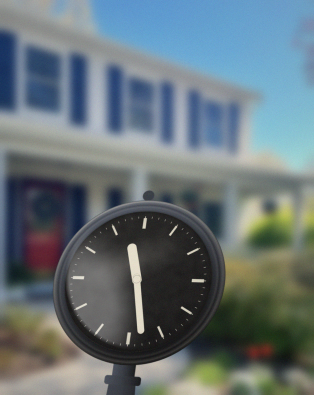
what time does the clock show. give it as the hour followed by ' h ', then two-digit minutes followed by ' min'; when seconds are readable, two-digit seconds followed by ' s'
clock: 11 h 28 min
